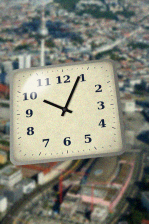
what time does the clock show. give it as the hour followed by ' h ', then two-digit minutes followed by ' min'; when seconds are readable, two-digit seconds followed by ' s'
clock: 10 h 04 min
